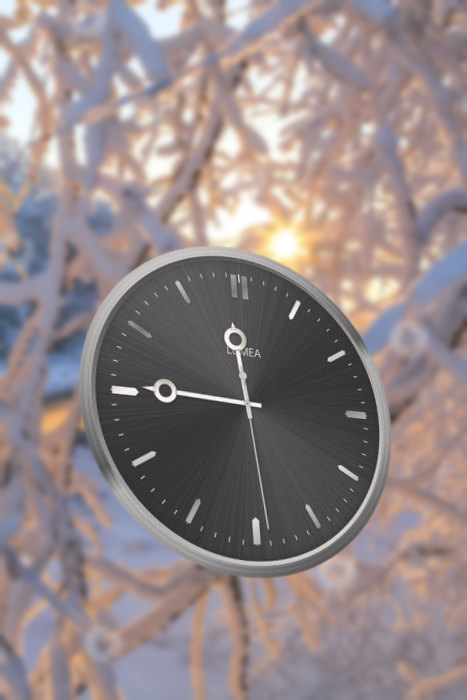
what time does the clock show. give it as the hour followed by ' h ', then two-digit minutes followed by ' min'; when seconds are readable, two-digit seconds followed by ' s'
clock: 11 h 45 min 29 s
